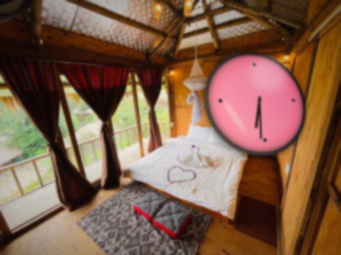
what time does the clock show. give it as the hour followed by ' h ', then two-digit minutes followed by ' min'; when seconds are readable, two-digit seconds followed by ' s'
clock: 6 h 31 min
